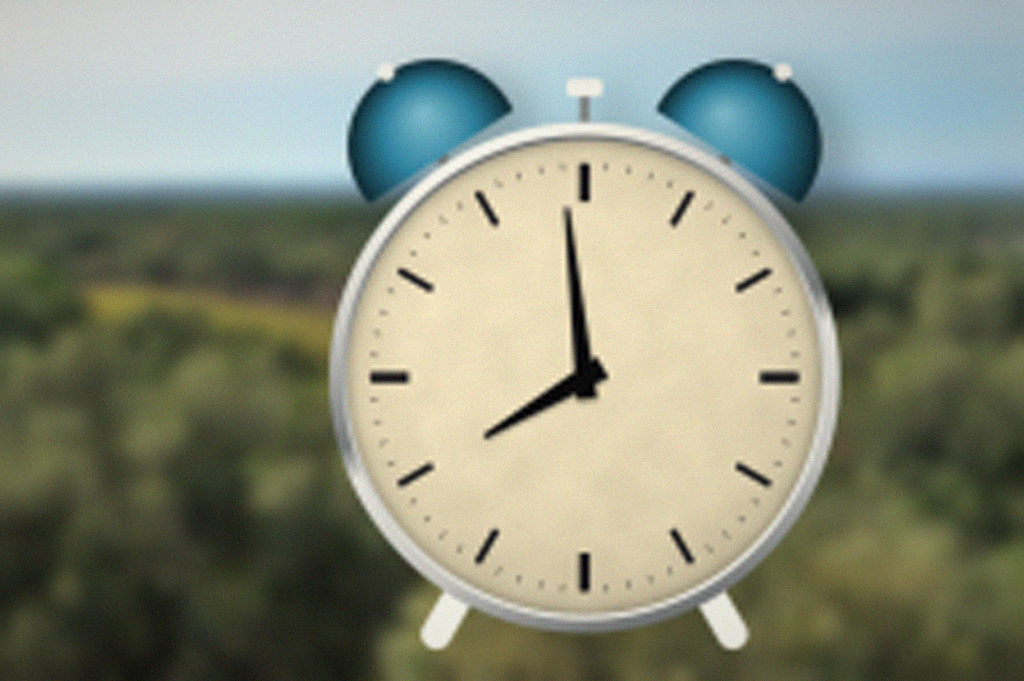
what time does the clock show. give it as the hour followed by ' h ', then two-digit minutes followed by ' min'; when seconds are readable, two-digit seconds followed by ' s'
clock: 7 h 59 min
